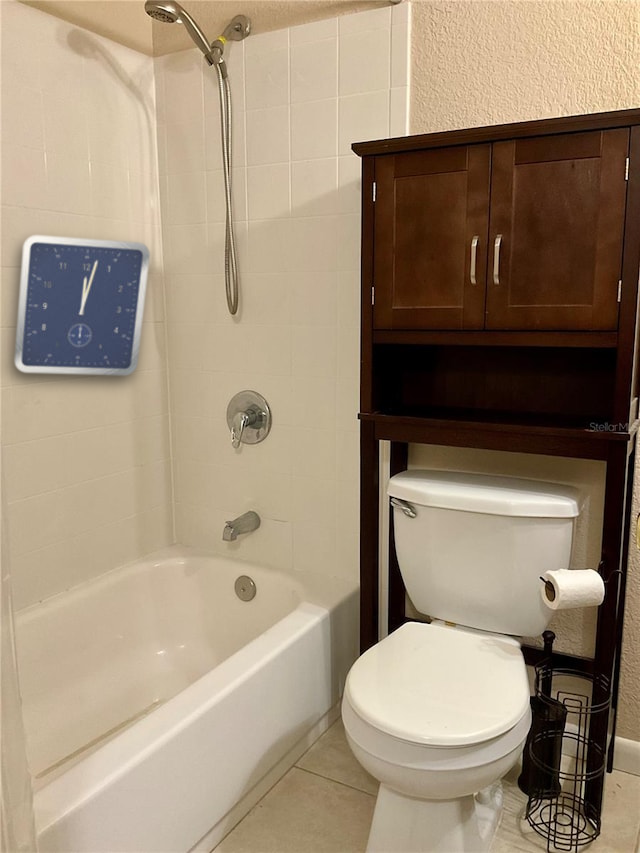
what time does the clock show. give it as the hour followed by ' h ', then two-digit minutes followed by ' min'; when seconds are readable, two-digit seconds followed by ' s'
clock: 12 h 02 min
